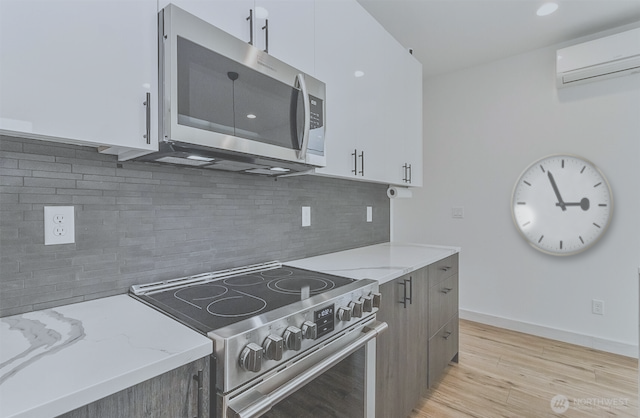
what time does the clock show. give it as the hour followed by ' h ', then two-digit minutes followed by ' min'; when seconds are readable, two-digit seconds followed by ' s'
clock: 2 h 56 min
